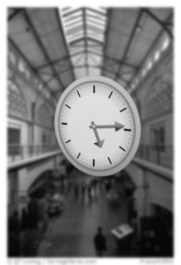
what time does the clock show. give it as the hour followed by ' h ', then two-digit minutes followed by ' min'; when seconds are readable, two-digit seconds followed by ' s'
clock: 5 h 14 min
